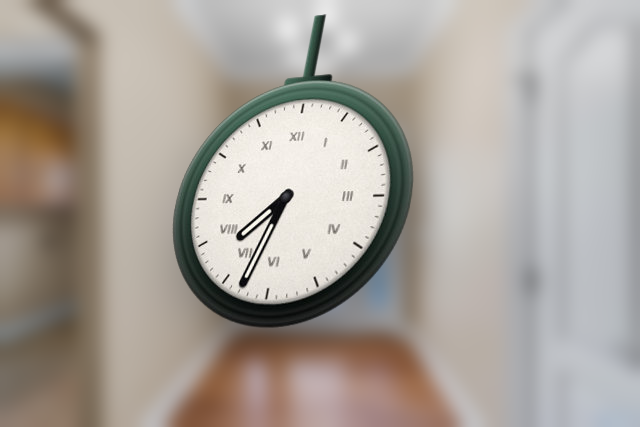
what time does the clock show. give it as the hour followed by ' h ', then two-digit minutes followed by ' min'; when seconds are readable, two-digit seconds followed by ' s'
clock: 7 h 33 min
